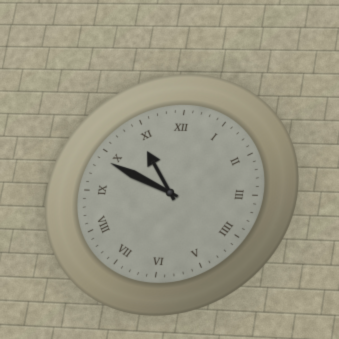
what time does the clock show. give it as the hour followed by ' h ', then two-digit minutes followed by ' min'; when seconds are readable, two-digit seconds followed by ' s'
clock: 10 h 49 min
